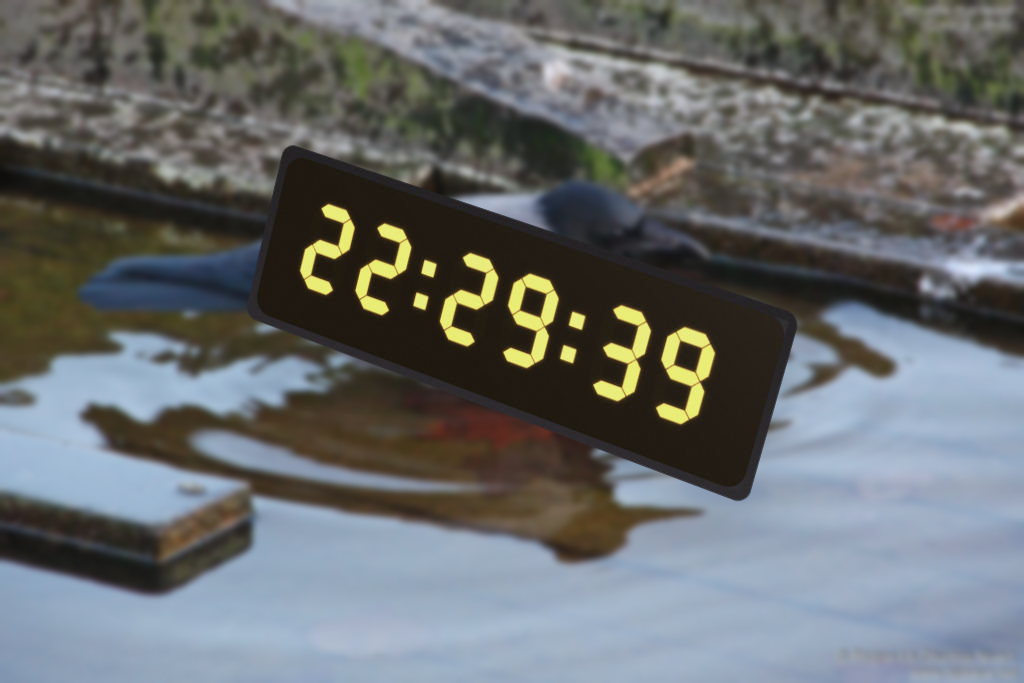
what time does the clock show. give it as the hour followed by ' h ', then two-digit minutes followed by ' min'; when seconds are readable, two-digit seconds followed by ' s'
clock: 22 h 29 min 39 s
